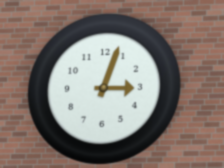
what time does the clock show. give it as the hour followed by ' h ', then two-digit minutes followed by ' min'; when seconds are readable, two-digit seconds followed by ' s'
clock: 3 h 03 min
